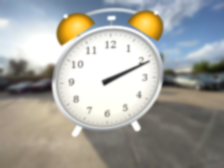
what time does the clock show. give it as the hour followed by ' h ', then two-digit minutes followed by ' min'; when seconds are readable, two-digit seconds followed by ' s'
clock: 2 h 11 min
